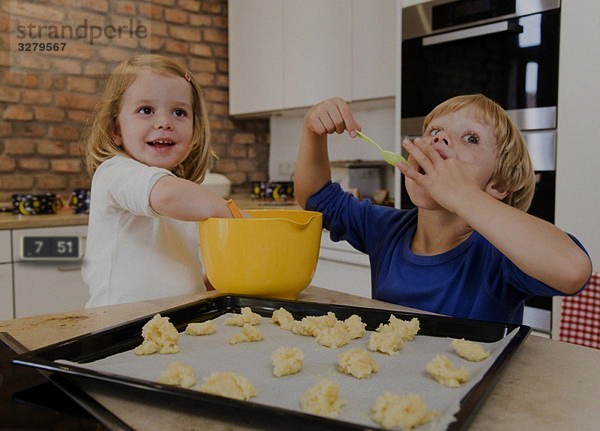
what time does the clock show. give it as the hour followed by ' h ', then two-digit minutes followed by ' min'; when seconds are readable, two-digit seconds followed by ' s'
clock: 7 h 51 min
